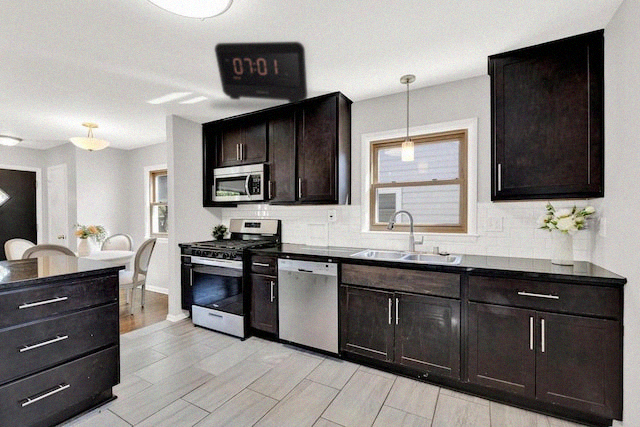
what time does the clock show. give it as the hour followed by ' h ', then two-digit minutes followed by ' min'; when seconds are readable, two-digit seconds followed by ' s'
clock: 7 h 01 min
